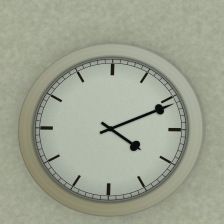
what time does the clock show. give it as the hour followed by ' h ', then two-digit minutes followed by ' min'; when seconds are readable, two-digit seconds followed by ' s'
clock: 4 h 11 min
